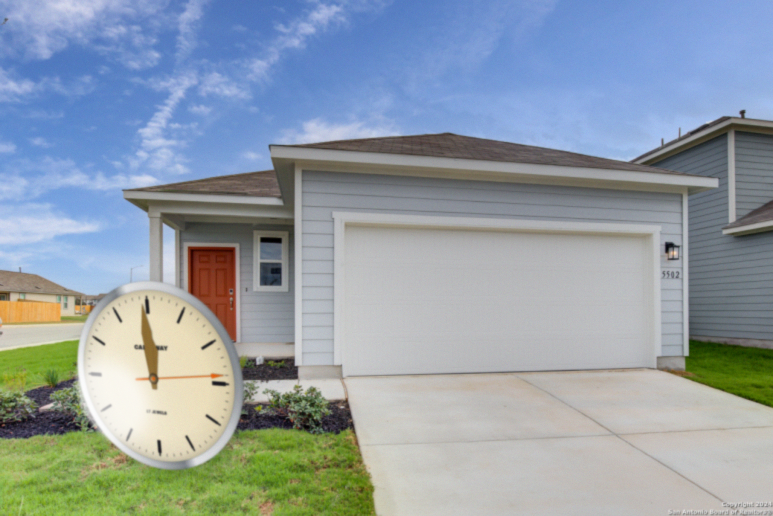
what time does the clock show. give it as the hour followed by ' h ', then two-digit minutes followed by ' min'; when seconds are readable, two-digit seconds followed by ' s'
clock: 11 h 59 min 14 s
